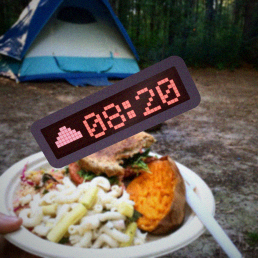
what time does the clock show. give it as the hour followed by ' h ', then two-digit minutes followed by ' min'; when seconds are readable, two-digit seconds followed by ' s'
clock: 8 h 20 min
